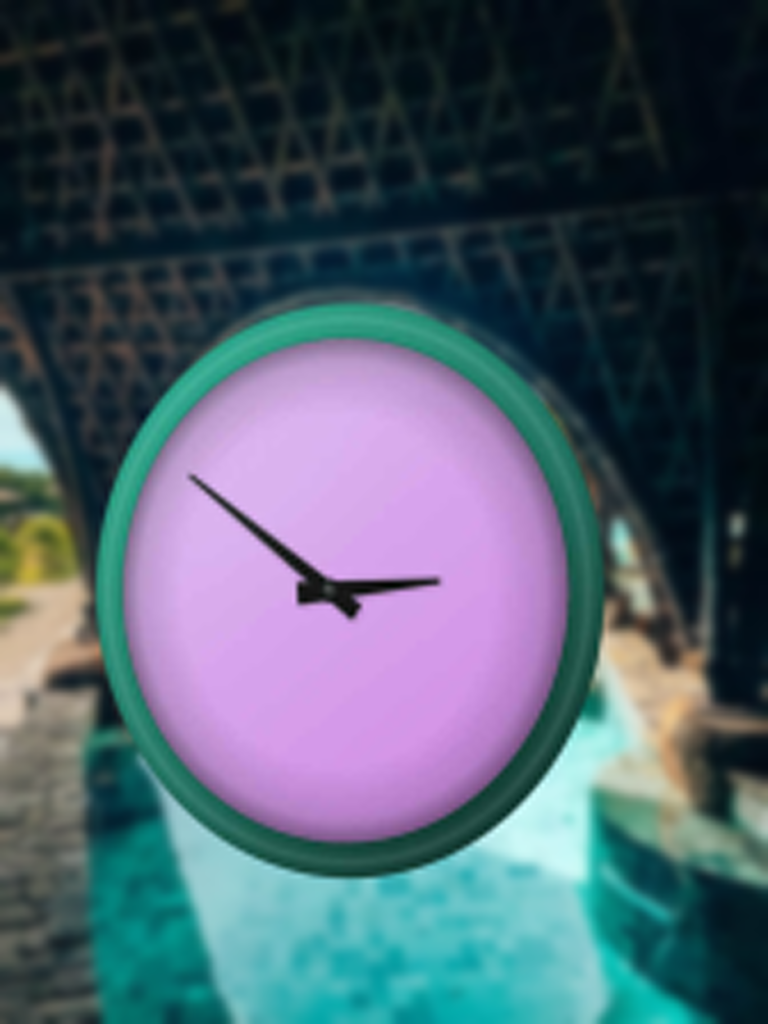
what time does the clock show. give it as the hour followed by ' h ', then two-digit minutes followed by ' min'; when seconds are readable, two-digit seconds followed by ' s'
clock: 2 h 51 min
